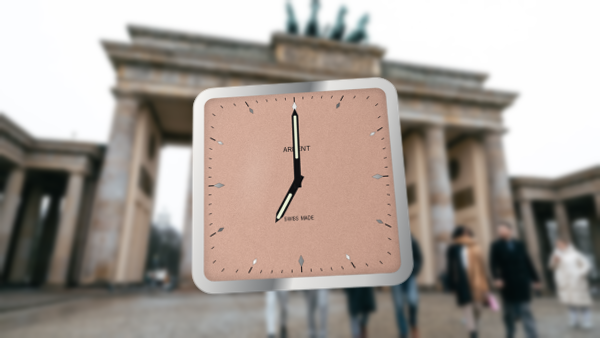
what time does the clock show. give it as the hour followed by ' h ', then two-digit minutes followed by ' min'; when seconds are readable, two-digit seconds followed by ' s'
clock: 7 h 00 min
